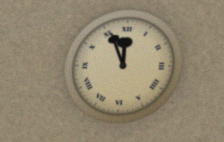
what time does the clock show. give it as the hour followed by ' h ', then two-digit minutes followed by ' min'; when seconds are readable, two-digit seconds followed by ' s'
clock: 11 h 56 min
